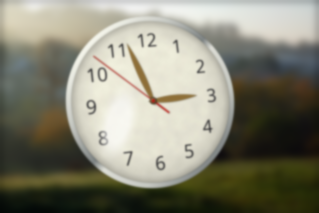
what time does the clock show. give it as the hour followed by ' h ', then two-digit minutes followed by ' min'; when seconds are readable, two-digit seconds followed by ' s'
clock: 2 h 56 min 52 s
